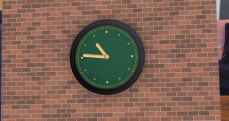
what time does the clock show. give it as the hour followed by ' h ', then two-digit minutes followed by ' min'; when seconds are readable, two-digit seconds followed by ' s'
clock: 10 h 46 min
